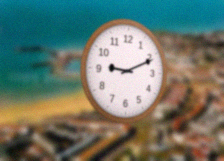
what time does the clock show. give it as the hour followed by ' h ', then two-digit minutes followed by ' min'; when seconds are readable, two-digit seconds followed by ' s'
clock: 9 h 11 min
